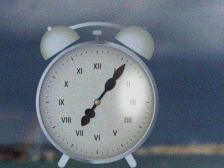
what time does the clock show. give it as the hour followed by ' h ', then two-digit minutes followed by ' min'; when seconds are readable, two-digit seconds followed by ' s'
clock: 7 h 06 min
